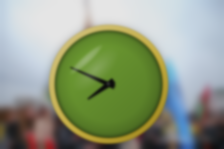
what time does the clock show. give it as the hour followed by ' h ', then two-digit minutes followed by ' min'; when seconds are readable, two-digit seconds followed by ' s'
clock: 7 h 49 min
